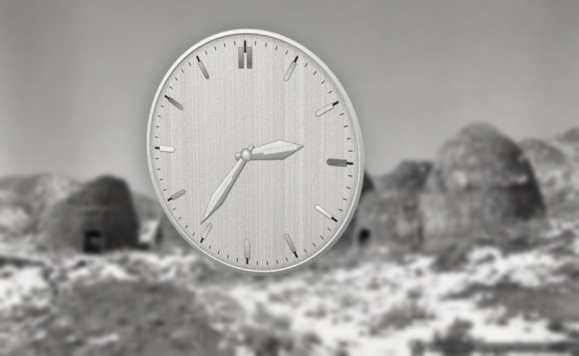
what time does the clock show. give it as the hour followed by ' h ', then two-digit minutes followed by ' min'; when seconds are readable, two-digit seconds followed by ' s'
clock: 2 h 36 min
